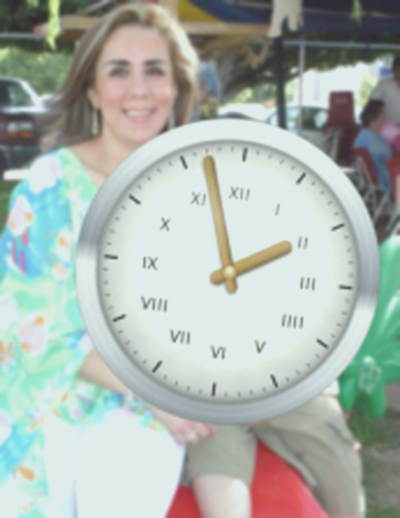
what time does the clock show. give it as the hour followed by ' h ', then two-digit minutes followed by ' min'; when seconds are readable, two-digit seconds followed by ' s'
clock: 1 h 57 min
